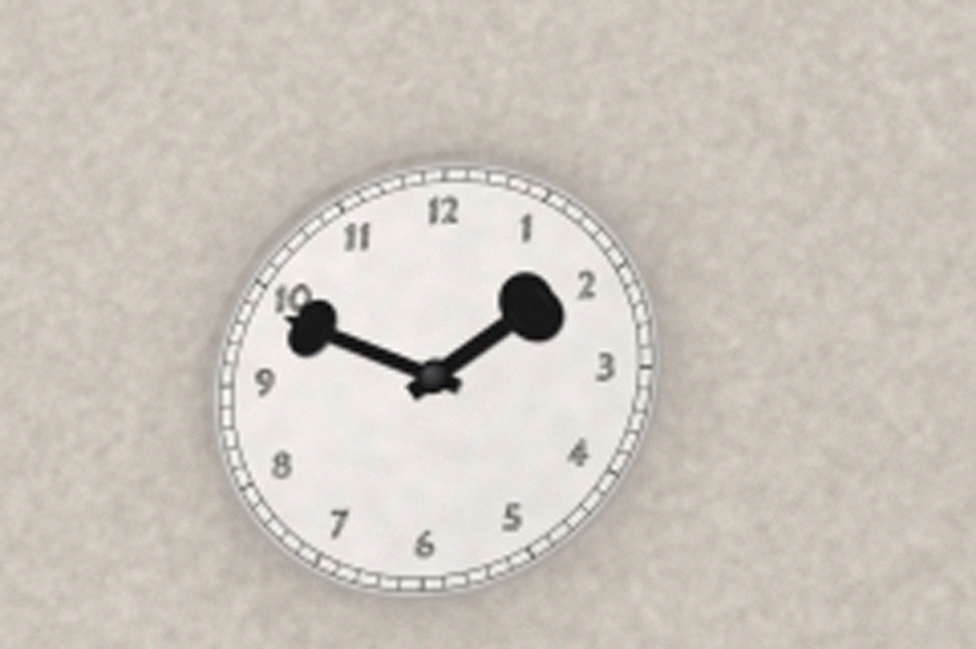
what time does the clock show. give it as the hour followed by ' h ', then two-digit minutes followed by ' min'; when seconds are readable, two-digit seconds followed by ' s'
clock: 1 h 49 min
